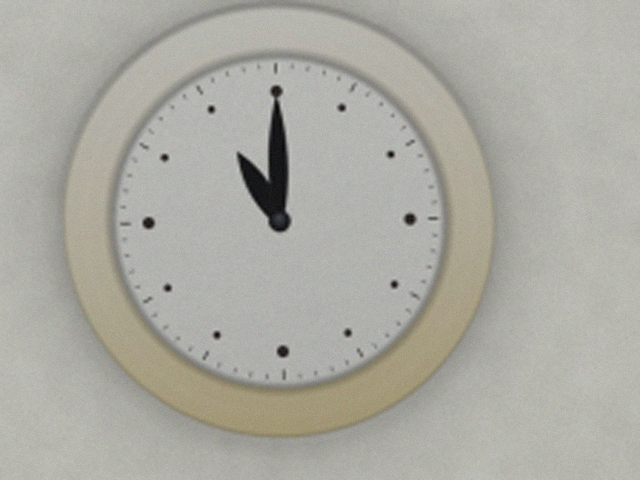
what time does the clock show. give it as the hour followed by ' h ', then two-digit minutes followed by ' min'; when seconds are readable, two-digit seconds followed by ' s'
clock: 11 h 00 min
